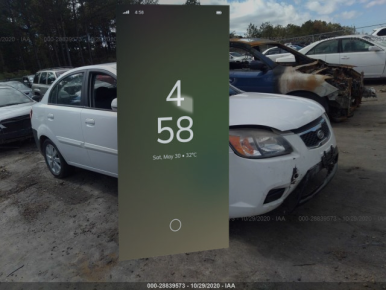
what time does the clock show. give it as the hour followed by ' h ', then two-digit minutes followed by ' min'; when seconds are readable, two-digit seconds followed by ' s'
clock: 4 h 58 min
